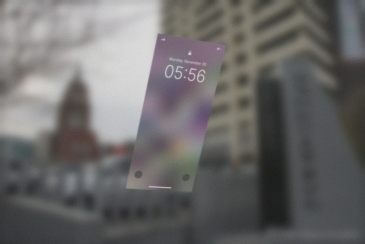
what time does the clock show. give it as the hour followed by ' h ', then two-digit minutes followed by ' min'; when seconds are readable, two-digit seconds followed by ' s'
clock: 5 h 56 min
